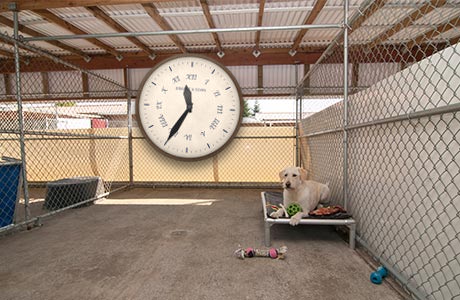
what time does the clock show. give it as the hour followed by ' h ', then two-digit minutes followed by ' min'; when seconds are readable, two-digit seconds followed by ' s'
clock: 11 h 35 min
